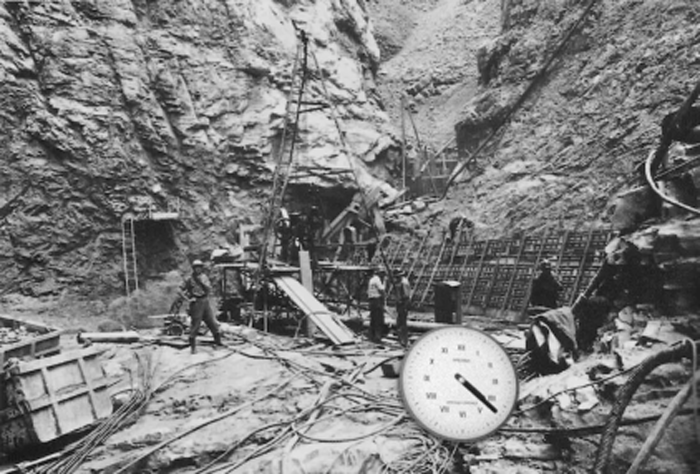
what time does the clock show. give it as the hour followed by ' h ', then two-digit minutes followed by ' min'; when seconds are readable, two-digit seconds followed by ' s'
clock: 4 h 22 min
